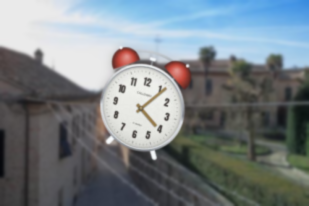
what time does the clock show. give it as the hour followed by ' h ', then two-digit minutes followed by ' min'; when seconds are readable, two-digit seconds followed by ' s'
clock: 4 h 06 min
